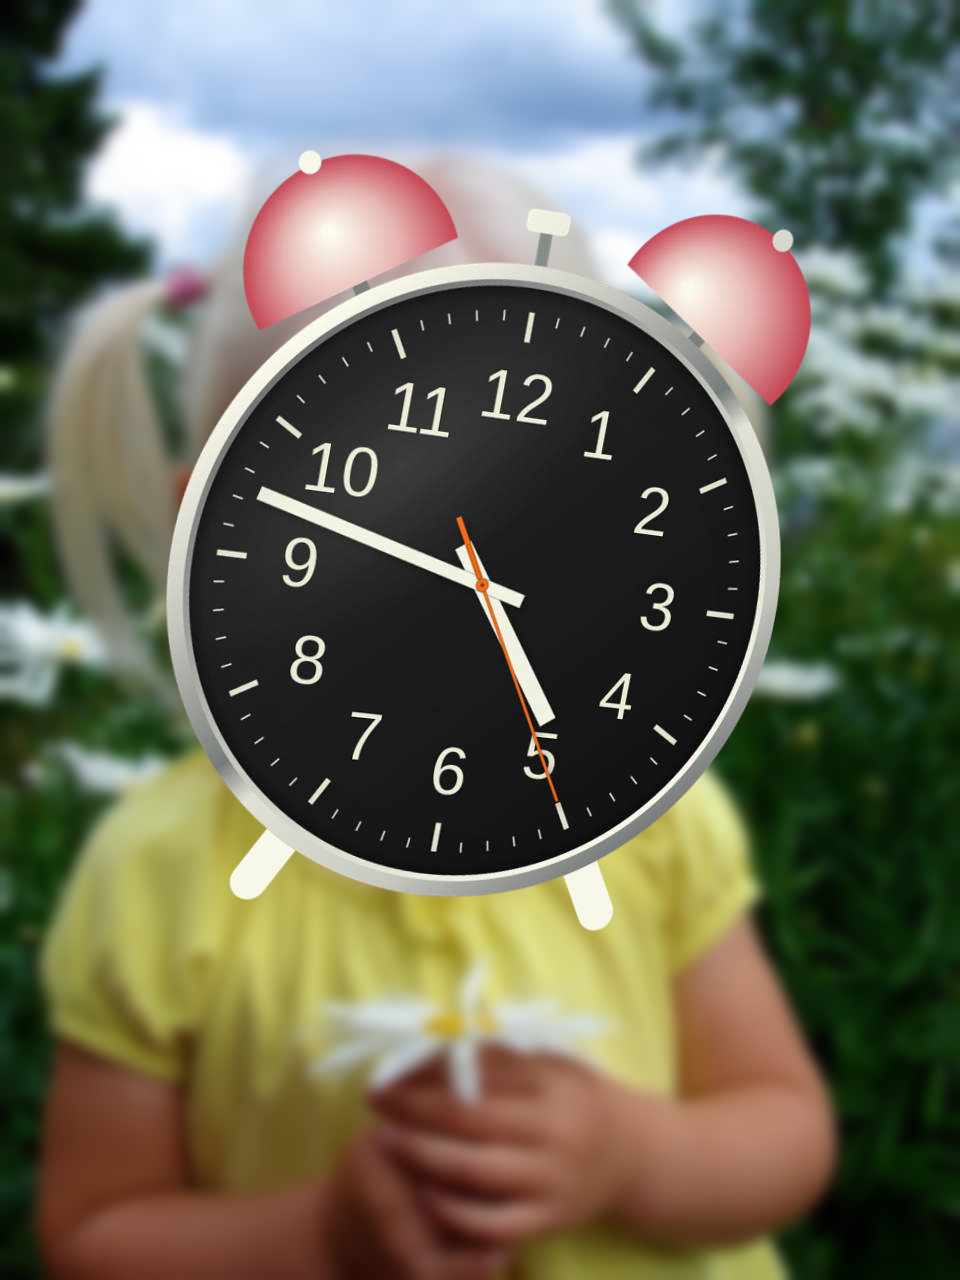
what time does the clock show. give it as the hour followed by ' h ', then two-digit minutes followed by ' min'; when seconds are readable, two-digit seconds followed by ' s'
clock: 4 h 47 min 25 s
